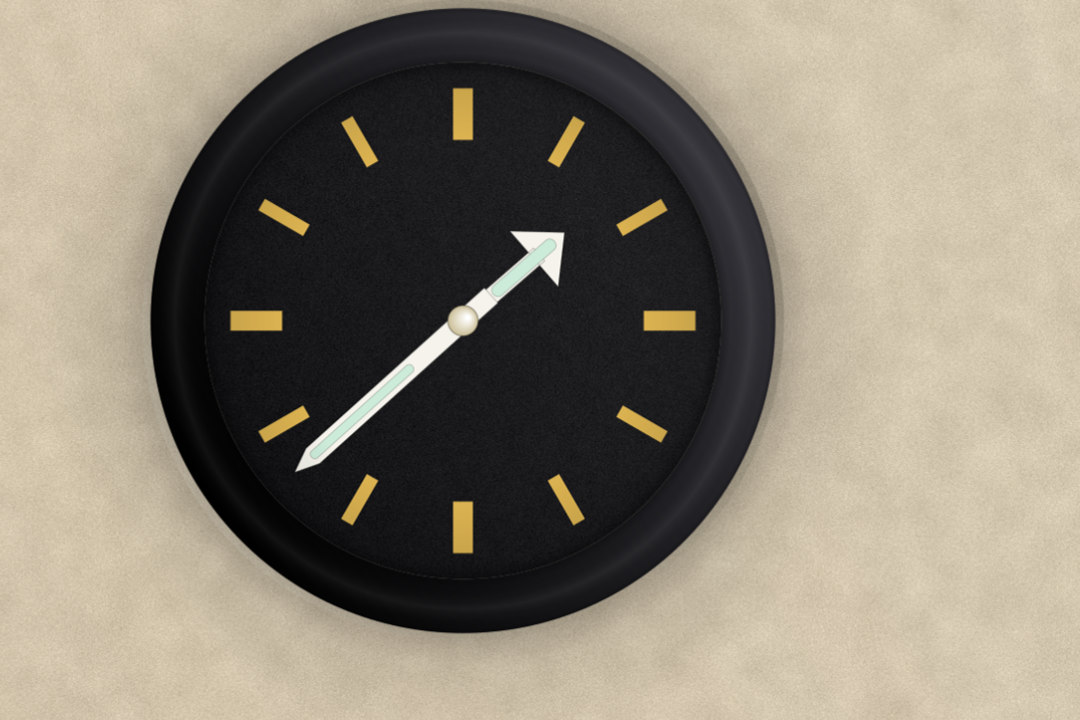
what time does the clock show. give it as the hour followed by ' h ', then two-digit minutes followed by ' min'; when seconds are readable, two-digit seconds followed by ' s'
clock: 1 h 38 min
